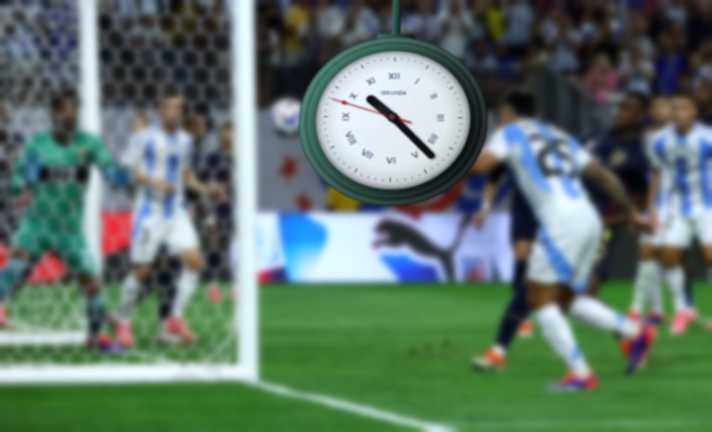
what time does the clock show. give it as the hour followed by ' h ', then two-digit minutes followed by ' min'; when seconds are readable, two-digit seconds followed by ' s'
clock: 10 h 22 min 48 s
